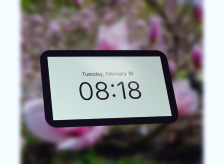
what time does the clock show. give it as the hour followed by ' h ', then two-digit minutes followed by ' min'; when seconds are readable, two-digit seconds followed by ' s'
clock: 8 h 18 min
